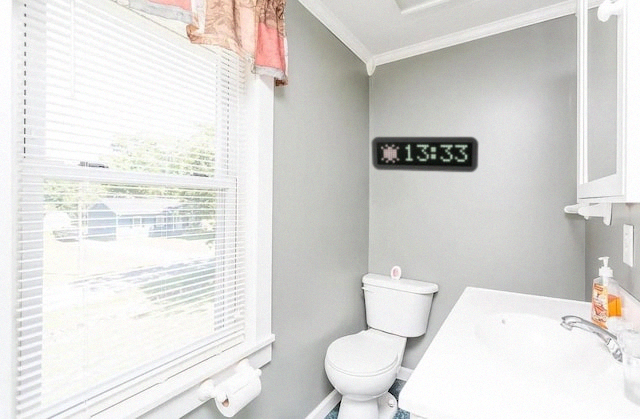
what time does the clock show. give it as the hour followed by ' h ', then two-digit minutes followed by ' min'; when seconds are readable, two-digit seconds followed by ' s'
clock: 13 h 33 min
